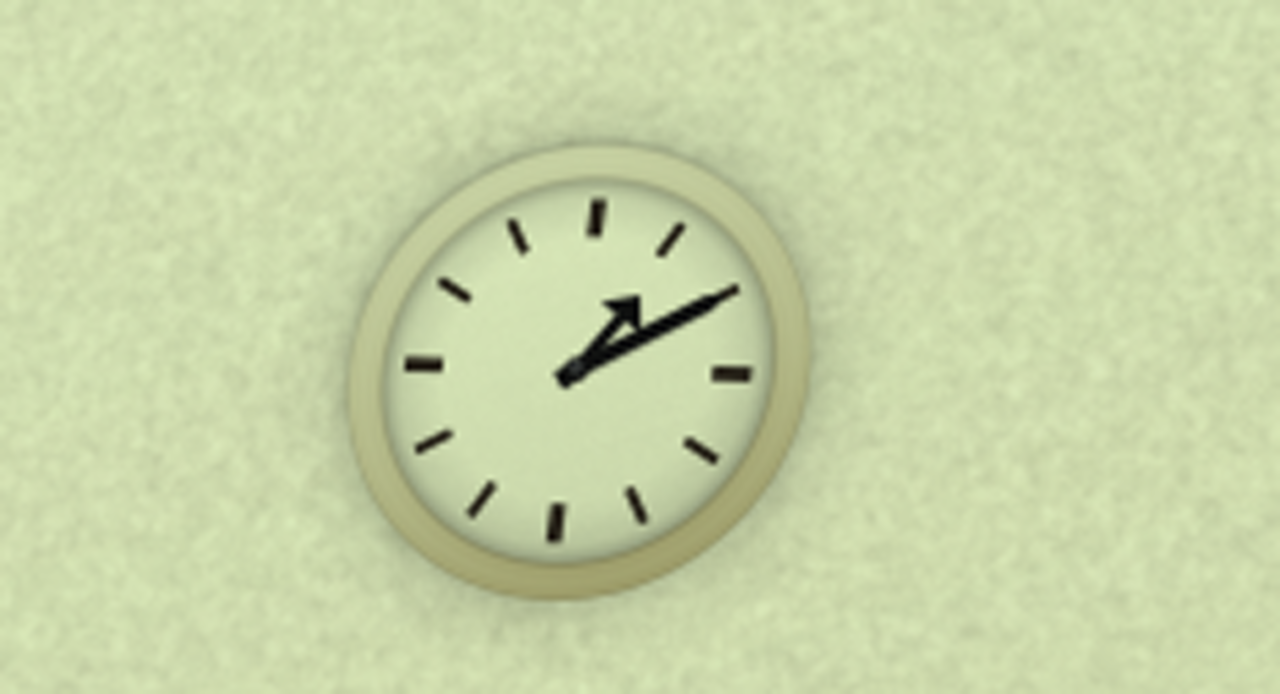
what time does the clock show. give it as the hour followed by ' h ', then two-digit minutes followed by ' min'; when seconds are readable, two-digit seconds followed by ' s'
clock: 1 h 10 min
